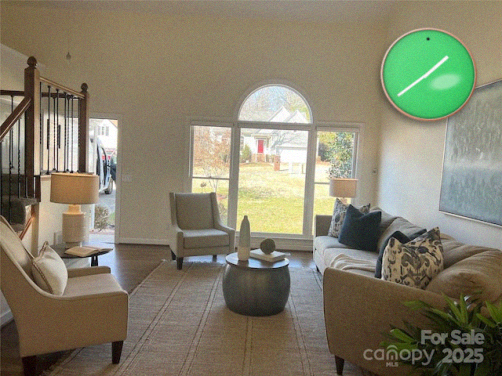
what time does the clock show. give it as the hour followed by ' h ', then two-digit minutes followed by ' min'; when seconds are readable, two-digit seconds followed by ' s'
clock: 1 h 39 min
